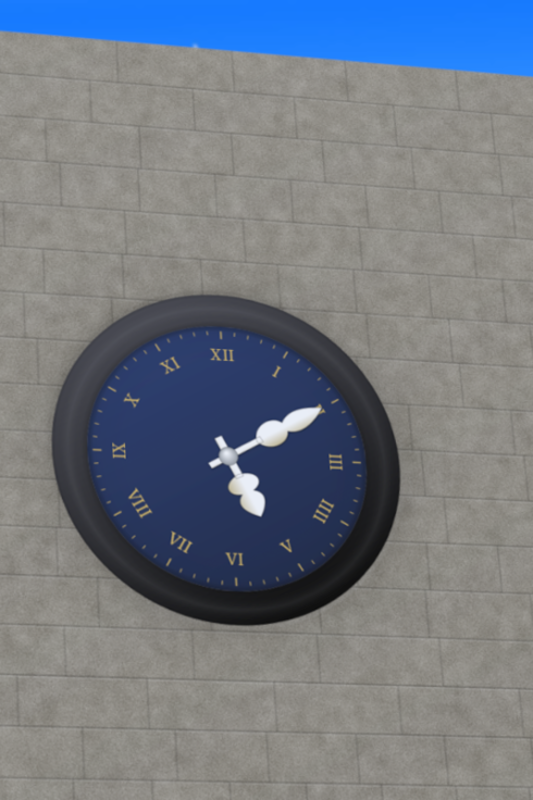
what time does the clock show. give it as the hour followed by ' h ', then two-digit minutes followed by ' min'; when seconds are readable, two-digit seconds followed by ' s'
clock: 5 h 10 min
